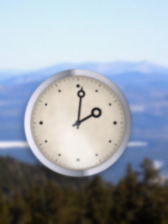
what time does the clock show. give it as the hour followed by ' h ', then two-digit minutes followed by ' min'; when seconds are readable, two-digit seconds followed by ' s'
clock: 2 h 01 min
